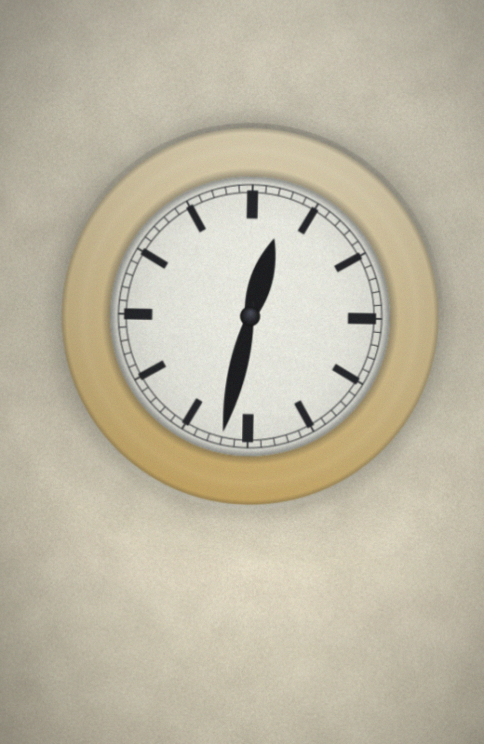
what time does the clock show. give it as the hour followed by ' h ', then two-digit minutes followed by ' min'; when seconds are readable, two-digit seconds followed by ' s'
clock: 12 h 32 min
